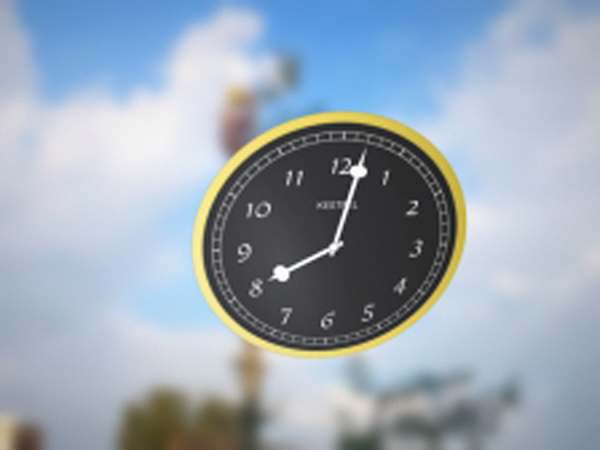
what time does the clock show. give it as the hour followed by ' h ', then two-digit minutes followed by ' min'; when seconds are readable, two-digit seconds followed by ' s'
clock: 8 h 02 min
